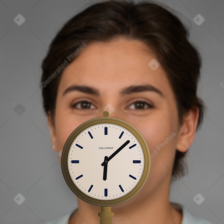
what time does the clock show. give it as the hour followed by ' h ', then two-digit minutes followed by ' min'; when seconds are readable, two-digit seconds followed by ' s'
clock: 6 h 08 min
